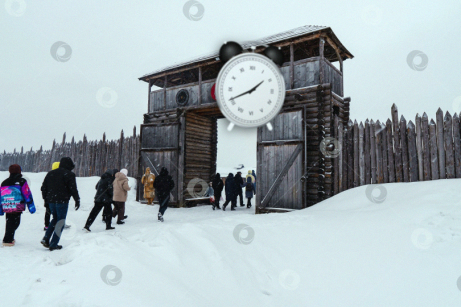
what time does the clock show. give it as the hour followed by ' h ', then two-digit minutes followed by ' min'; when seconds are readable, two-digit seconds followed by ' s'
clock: 1 h 41 min
